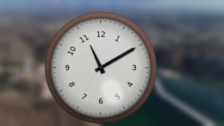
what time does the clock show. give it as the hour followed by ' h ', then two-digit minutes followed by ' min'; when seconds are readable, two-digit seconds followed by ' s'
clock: 11 h 10 min
